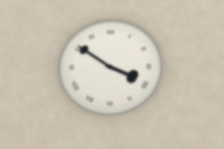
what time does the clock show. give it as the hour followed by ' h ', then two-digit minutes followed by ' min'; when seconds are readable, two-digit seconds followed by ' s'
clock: 3 h 51 min
